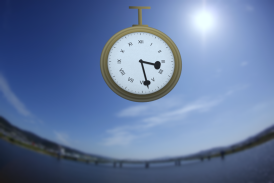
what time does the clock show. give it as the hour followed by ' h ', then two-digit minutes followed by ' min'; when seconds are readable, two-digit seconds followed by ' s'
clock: 3 h 28 min
